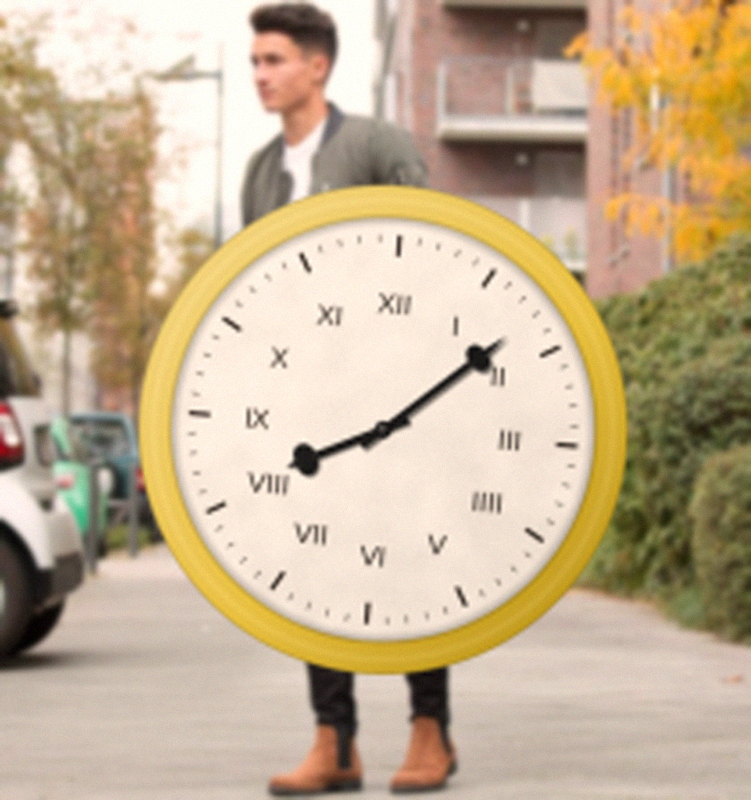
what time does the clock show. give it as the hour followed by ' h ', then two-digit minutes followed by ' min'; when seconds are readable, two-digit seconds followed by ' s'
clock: 8 h 08 min
